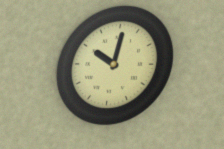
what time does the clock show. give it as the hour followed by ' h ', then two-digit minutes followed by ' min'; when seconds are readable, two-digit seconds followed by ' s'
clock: 10 h 01 min
